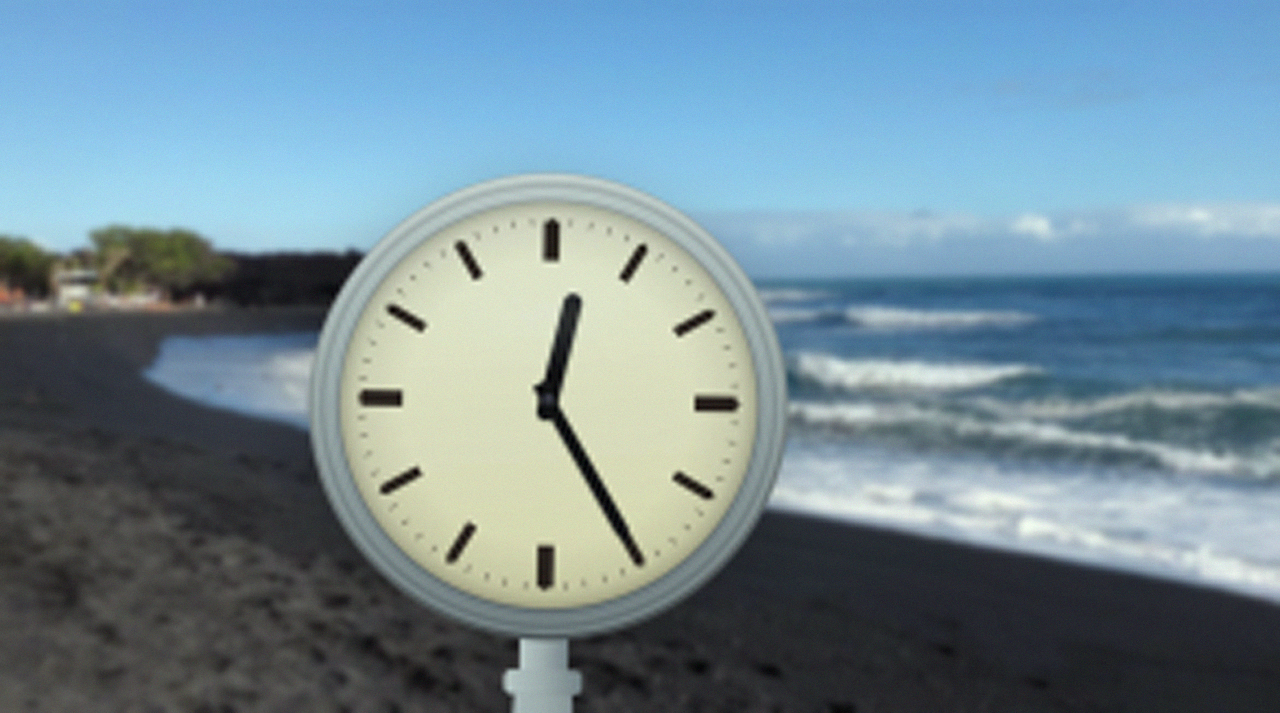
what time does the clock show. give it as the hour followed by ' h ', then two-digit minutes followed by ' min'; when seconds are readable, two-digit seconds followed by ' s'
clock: 12 h 25 min
